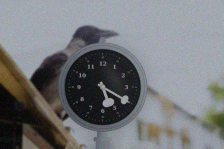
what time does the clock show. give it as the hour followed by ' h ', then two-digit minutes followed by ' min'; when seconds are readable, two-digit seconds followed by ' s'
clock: 5 h 20 min
